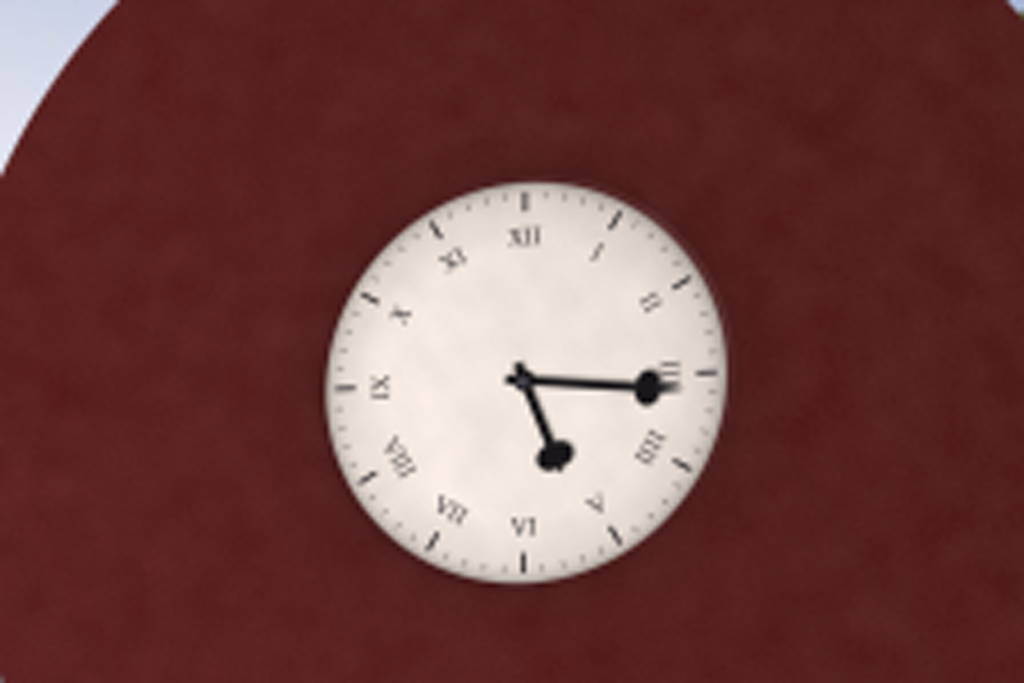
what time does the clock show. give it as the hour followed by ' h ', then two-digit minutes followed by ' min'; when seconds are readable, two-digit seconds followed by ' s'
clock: 5 h 16 min
